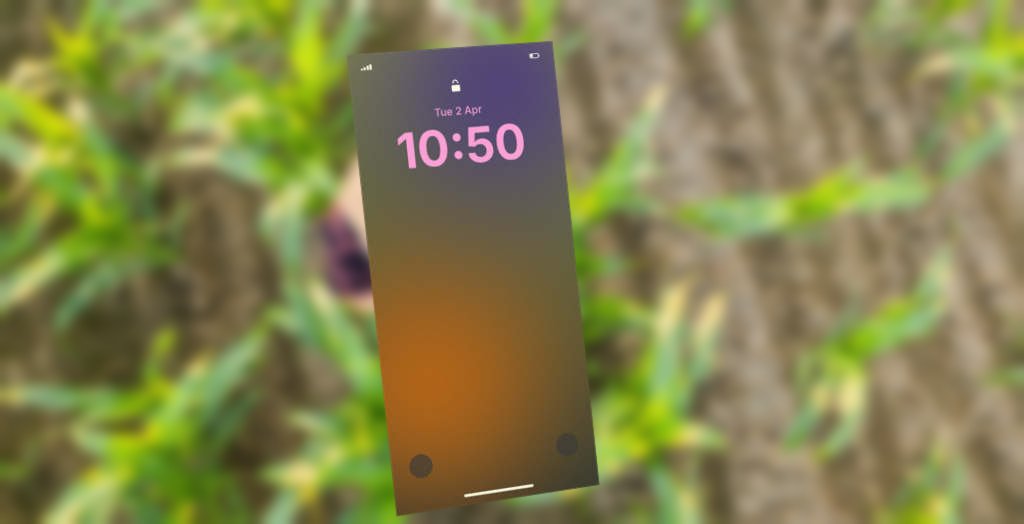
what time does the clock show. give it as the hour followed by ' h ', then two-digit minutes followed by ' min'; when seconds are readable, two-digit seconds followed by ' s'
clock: 10 h 50 min
